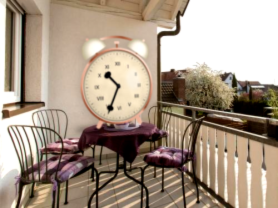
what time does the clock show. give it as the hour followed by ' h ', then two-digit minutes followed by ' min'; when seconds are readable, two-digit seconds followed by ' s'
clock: 10 h 34 min
